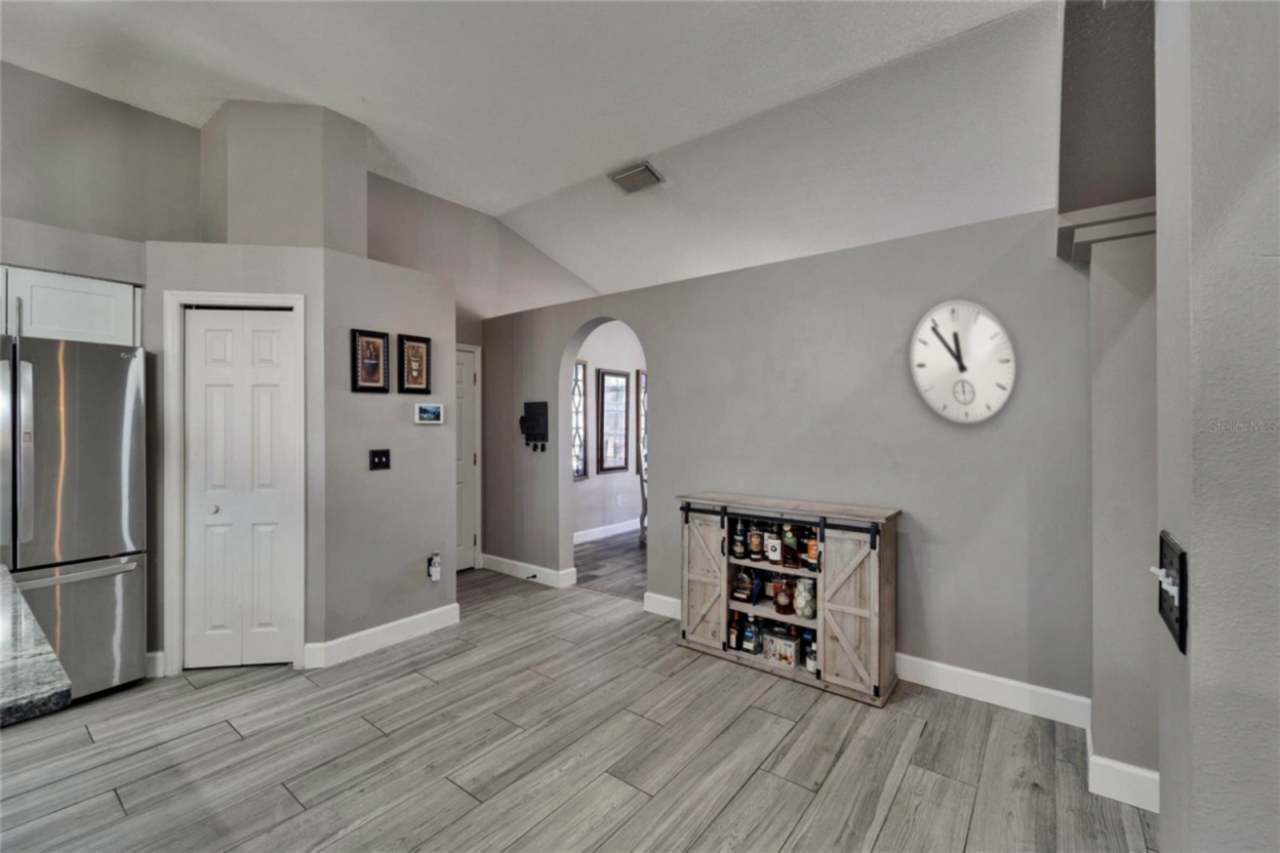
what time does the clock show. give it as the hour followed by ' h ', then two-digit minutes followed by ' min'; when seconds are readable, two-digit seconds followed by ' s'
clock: 11 h 54 min
